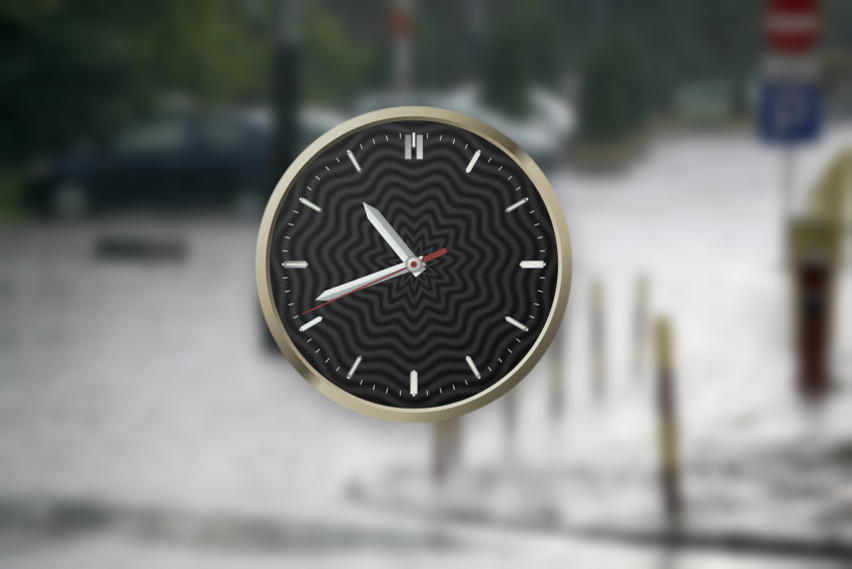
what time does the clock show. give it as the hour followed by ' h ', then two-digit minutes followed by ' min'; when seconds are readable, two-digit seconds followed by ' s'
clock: 10 h 41 min 41 s
